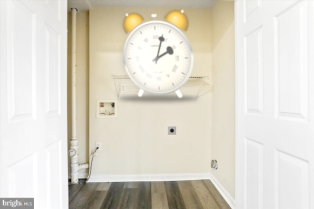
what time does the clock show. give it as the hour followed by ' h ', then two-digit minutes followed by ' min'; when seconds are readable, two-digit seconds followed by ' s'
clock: 2 h 03 min
